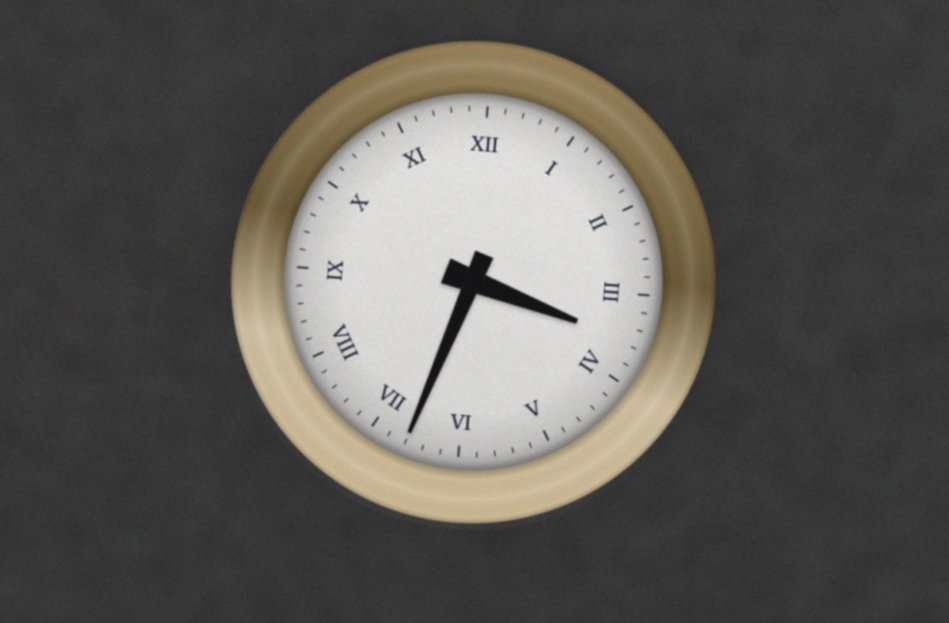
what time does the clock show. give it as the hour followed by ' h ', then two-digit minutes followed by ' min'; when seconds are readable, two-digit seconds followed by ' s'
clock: 3 h 33 min
